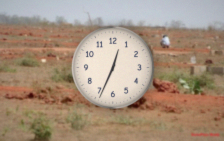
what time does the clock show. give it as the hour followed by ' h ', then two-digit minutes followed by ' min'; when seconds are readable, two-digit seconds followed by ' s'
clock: 12 h 34 min
